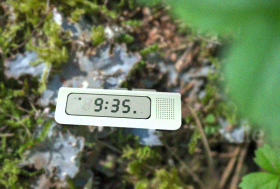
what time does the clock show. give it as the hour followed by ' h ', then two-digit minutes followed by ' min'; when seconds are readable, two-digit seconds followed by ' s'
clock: 9 h 35 min
